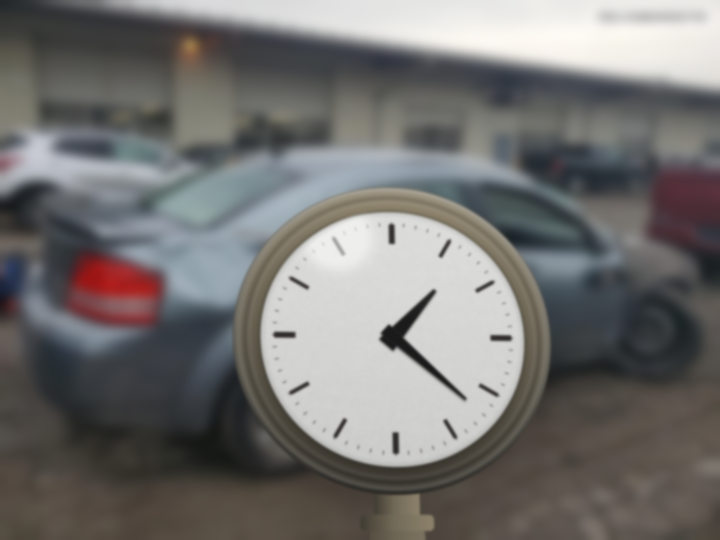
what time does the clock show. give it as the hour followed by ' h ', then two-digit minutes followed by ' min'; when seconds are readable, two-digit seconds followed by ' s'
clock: 1 h 22 min
